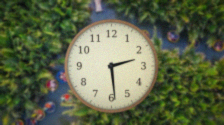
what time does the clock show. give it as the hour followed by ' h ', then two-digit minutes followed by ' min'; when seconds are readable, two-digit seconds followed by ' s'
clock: 2 h 29 min
